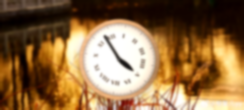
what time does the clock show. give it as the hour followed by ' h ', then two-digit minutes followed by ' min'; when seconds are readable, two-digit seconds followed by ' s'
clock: 4 h 58 min
